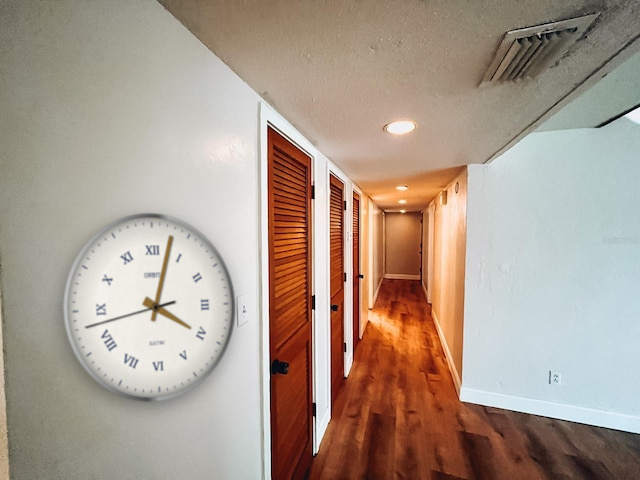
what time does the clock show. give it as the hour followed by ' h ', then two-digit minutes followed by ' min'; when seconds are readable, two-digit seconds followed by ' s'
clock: 4 h 02 min 43 s
